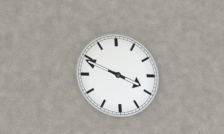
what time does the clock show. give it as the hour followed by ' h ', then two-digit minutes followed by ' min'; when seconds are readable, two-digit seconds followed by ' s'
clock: 3 h 49 min
